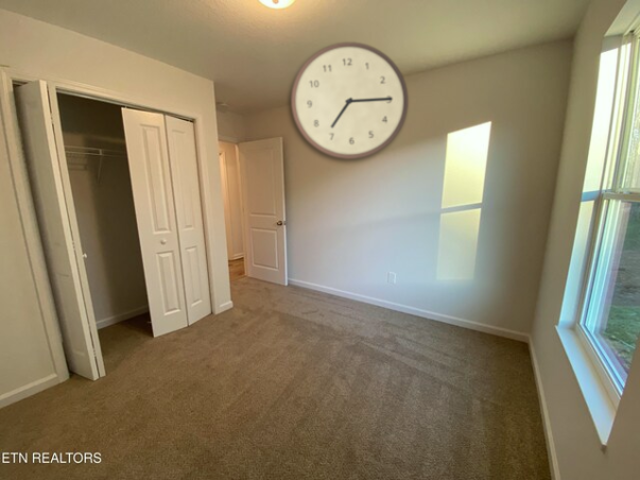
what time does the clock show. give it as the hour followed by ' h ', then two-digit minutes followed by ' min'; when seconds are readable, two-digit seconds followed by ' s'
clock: 7 h 15 min
